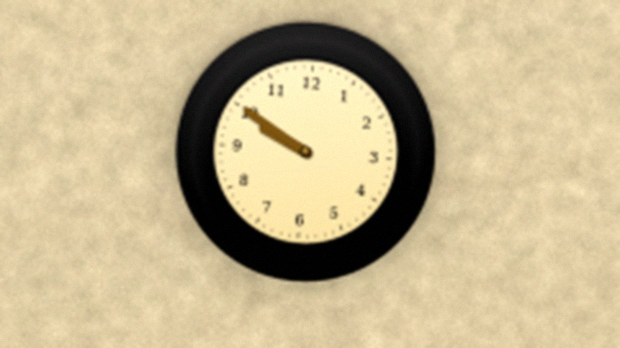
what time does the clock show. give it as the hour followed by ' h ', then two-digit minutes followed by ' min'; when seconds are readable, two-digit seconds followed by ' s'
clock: 9 h 50 min
